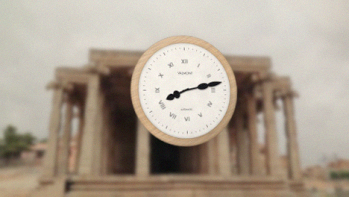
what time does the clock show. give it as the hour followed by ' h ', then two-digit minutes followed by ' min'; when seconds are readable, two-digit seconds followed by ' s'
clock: 8 h 13 min
